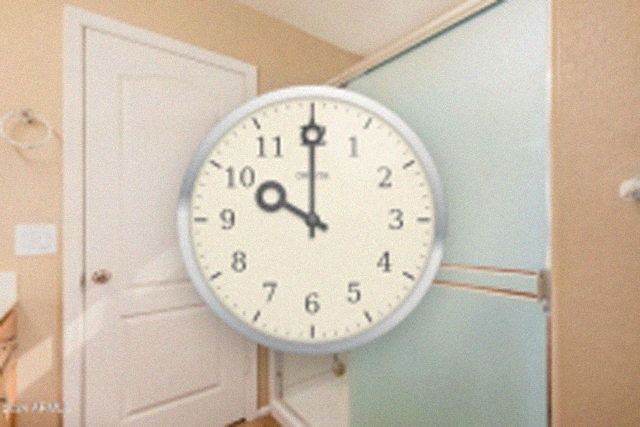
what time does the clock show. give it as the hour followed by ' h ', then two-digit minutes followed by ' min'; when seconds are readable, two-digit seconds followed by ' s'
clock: 10 h 00 min
